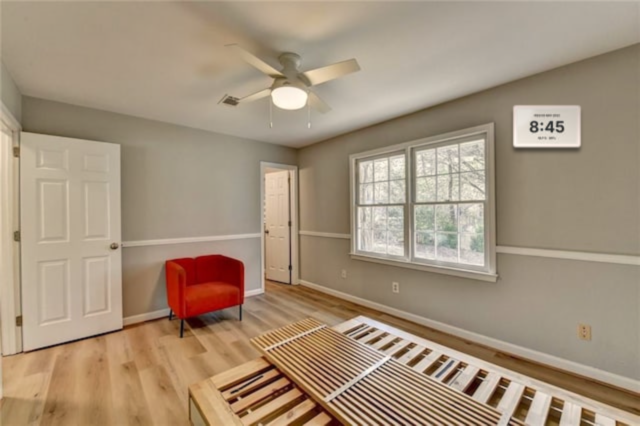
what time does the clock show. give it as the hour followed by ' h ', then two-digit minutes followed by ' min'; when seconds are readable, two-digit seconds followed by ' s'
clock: 8 h 45 min
